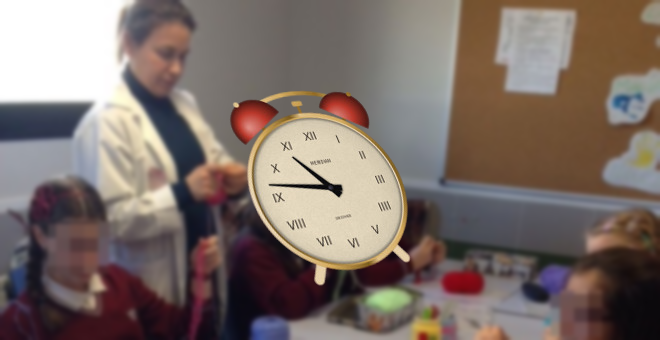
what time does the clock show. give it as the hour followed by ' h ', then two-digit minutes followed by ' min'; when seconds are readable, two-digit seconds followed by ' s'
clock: 10 h 47 min
